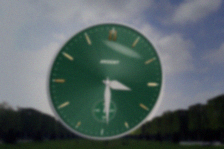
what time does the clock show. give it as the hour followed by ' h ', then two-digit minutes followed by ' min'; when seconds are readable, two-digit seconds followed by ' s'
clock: 3 h 29 min
